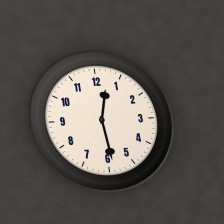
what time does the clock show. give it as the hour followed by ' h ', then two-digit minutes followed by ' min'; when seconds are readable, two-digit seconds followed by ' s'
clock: 12 h 29 min
